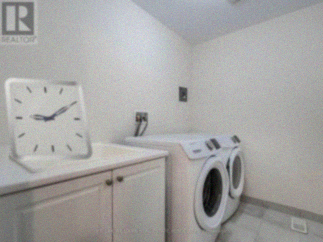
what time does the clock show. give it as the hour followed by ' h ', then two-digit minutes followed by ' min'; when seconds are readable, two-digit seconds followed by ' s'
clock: 9 h 10 min
